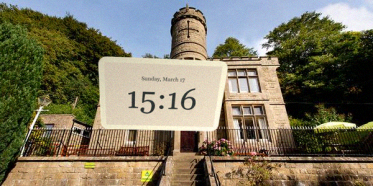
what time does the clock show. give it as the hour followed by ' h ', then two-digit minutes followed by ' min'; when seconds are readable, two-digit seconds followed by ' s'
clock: 15 h 16 min
